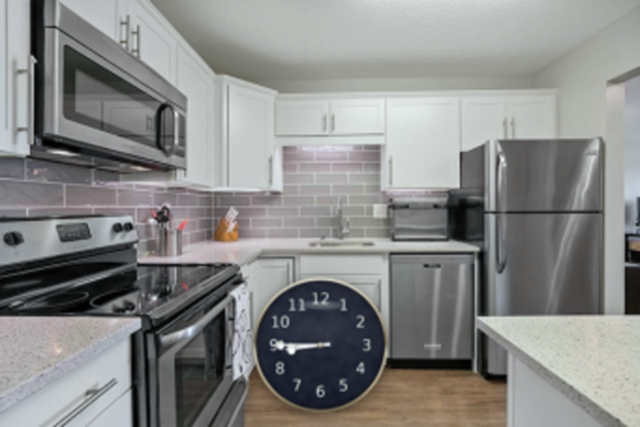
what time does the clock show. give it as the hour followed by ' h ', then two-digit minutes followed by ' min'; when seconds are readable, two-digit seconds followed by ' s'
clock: 8 h 45 min
